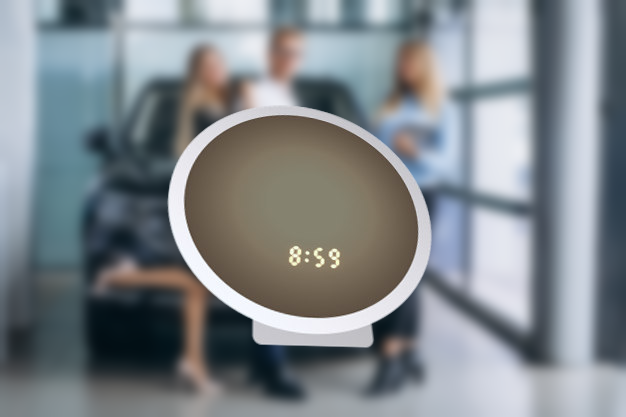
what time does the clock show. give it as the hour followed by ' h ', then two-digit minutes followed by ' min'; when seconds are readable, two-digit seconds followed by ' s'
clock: 8 h 59 min
